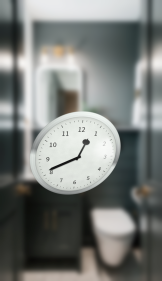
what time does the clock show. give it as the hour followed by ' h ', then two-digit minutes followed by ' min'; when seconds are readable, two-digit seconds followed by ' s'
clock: 12 h 41 min
